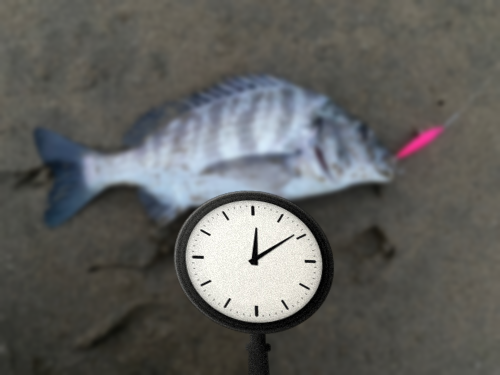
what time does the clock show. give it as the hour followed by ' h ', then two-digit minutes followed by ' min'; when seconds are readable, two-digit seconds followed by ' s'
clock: 12 h 09 min
